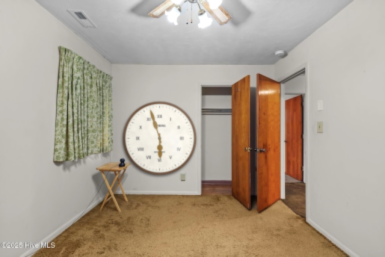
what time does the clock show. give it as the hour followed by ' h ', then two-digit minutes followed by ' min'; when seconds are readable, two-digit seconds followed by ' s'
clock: 5 h 57 min
